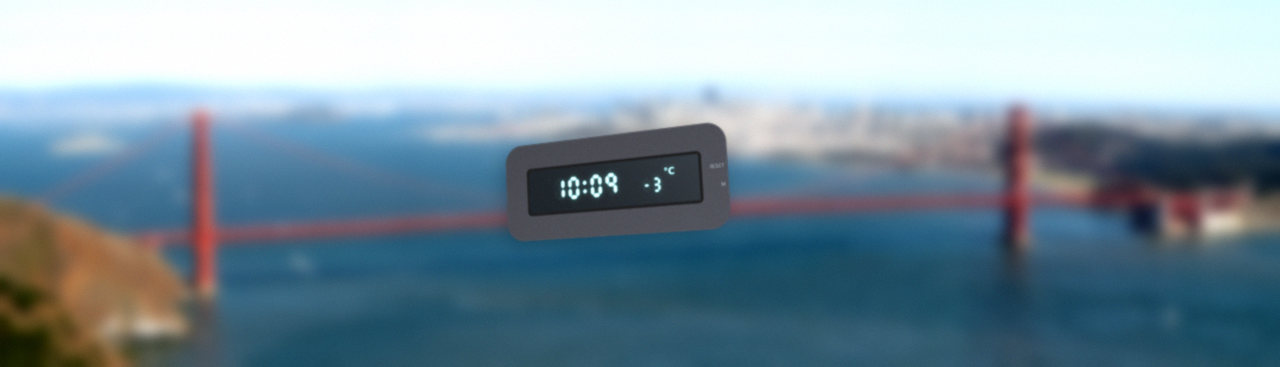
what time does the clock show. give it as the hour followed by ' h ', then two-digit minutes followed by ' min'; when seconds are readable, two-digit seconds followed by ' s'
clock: 10 h 09 min
